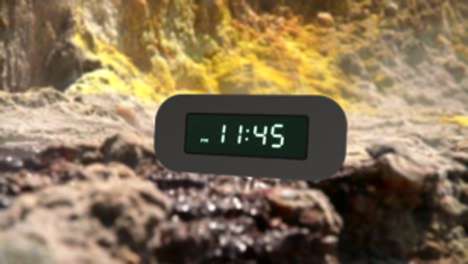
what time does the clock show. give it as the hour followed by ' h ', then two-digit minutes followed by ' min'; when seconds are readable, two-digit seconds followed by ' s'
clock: 11 h 45 min
